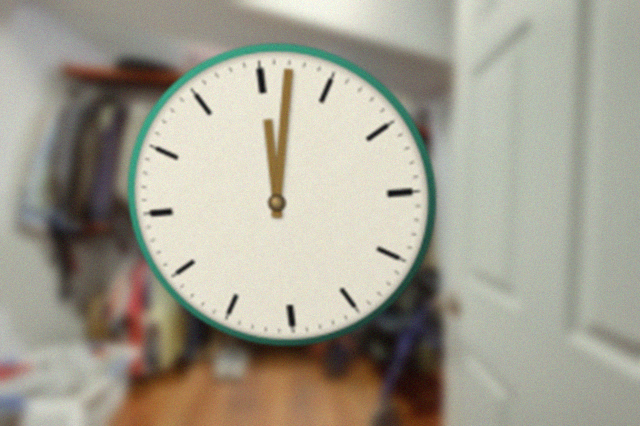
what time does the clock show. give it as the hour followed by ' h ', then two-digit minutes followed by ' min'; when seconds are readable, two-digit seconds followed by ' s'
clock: 12 h 02 min
